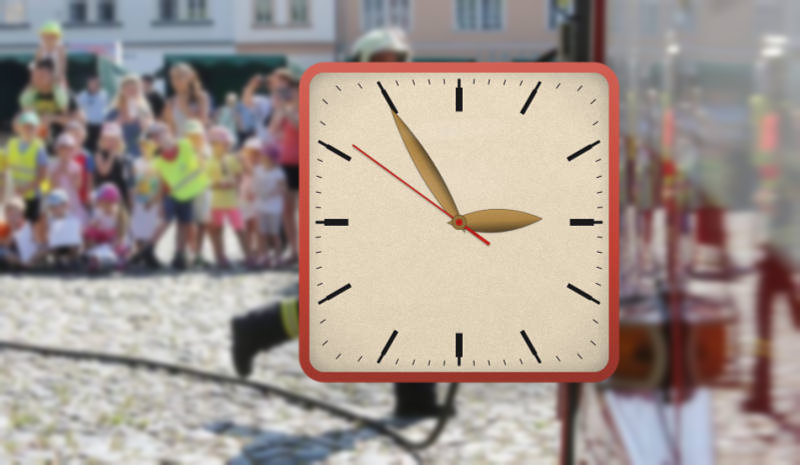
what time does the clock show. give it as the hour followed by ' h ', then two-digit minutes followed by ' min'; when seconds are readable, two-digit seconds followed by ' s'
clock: 2 h 54 min 51 s
